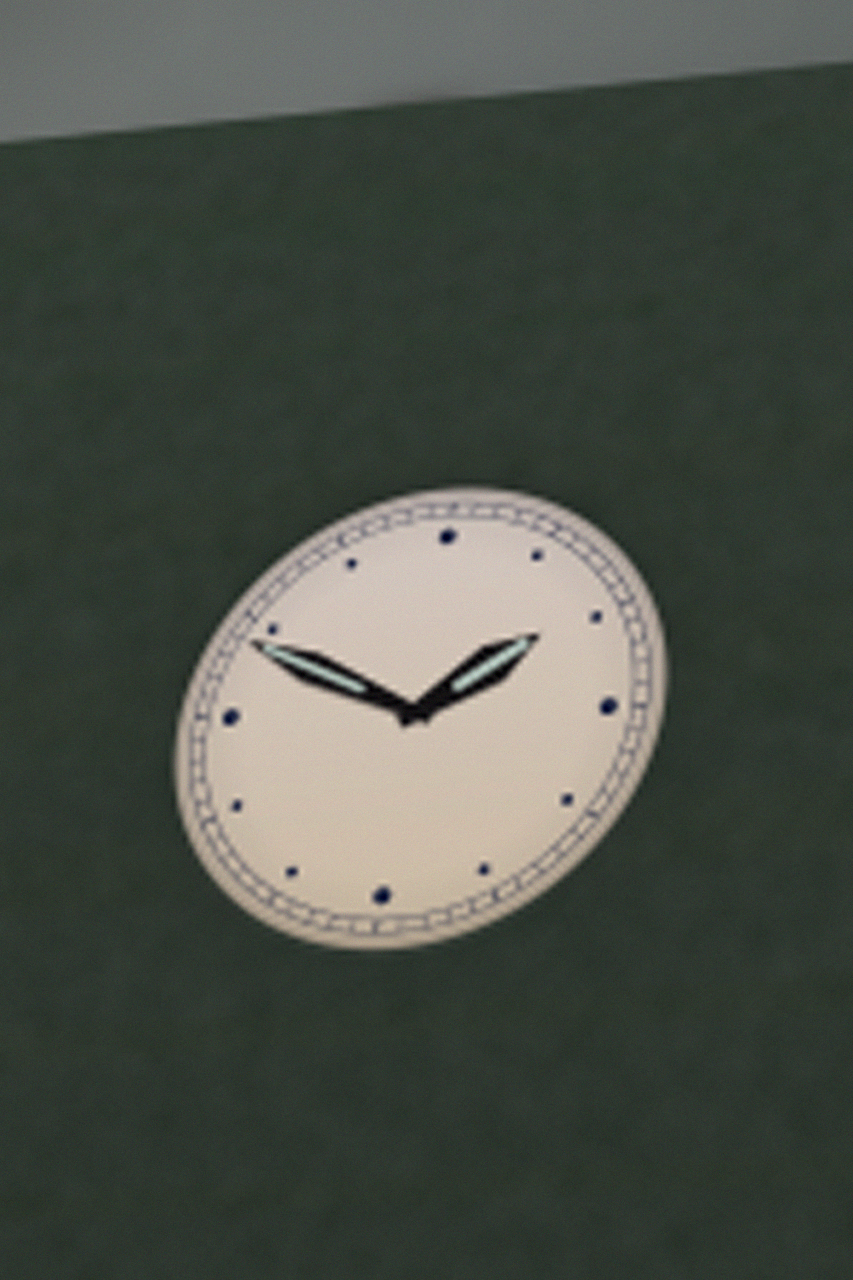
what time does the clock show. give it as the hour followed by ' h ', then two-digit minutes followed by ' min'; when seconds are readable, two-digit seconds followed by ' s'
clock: 1 h 49 min
